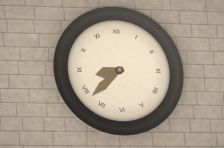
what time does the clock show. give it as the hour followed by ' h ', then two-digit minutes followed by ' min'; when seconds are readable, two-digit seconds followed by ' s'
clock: 8 h 38 min
